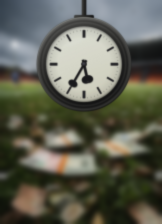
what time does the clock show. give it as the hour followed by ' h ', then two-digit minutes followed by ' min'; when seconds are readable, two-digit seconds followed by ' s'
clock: 5 h 35 min
